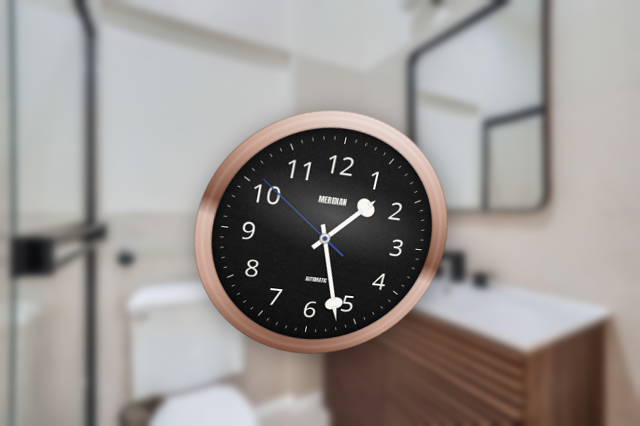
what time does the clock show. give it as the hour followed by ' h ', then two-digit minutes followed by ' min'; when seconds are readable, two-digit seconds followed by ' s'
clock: 1 h 26 min 51 s
